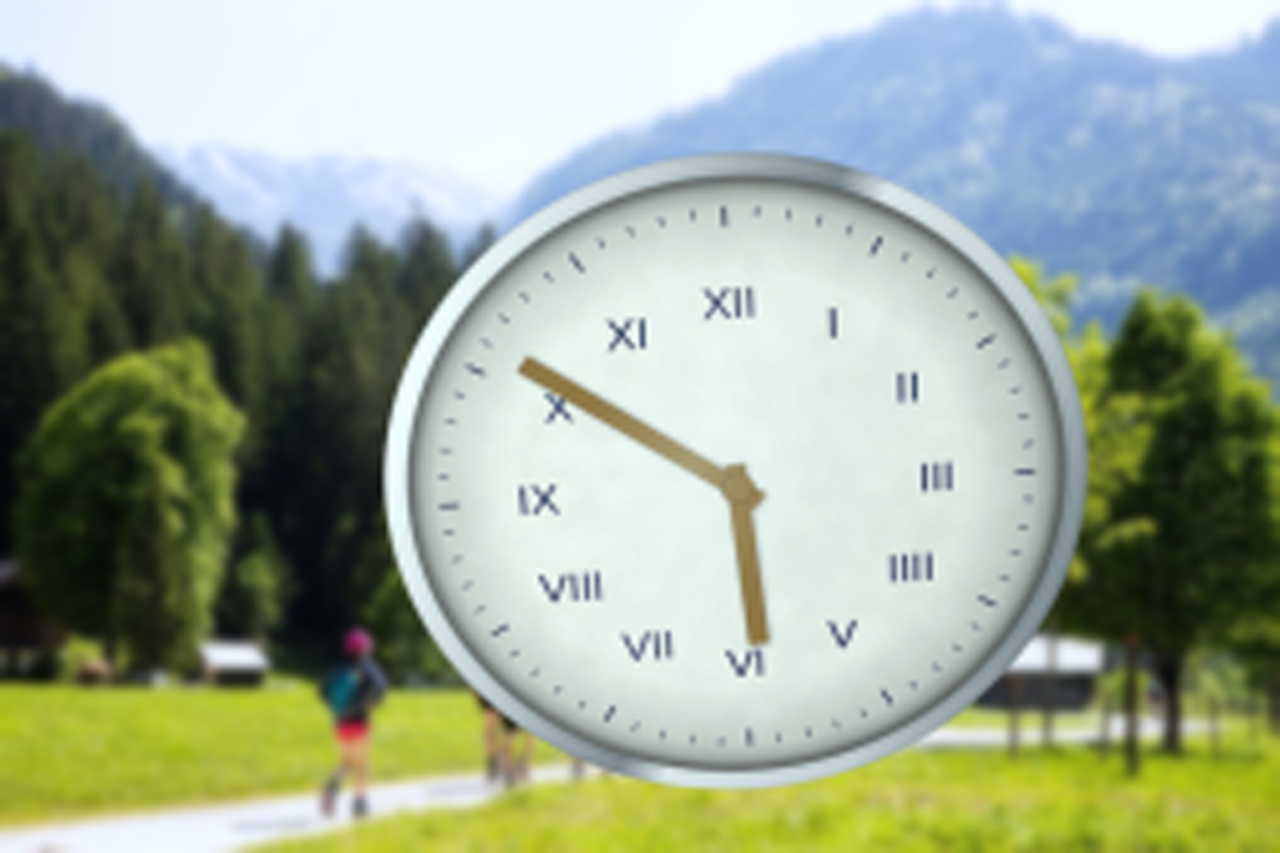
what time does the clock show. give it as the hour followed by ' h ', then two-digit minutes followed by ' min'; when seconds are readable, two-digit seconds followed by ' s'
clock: 5 h 51 min
